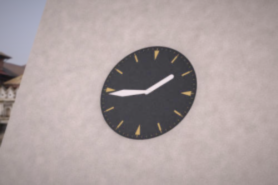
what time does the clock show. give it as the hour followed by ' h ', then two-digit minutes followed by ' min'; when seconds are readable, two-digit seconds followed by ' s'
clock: 1 h 44 min
